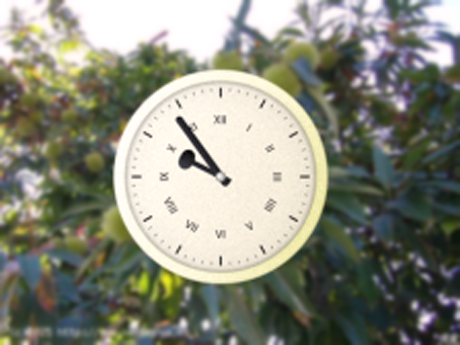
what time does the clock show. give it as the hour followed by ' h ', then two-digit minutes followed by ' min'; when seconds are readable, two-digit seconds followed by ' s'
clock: 9 h 54 min
